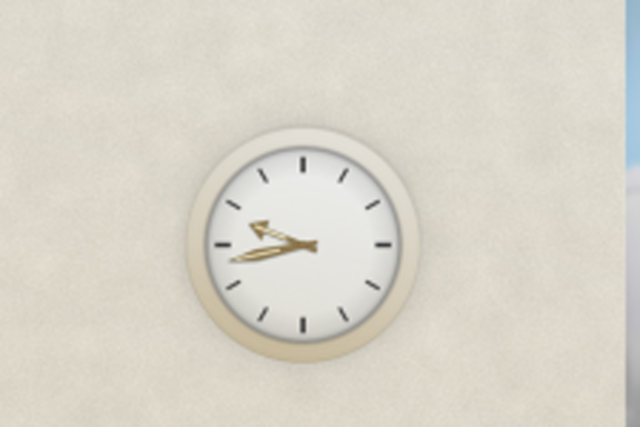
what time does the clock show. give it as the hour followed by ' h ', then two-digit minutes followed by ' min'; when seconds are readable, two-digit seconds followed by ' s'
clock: 9 h 43 min
